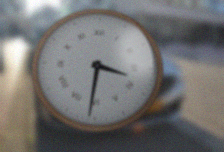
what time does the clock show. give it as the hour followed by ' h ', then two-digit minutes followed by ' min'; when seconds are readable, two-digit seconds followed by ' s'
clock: 3 h 31 min
